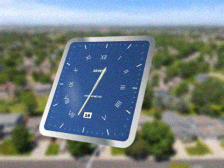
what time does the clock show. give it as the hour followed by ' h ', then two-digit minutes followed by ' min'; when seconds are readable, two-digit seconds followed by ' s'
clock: 12 h 33 min
